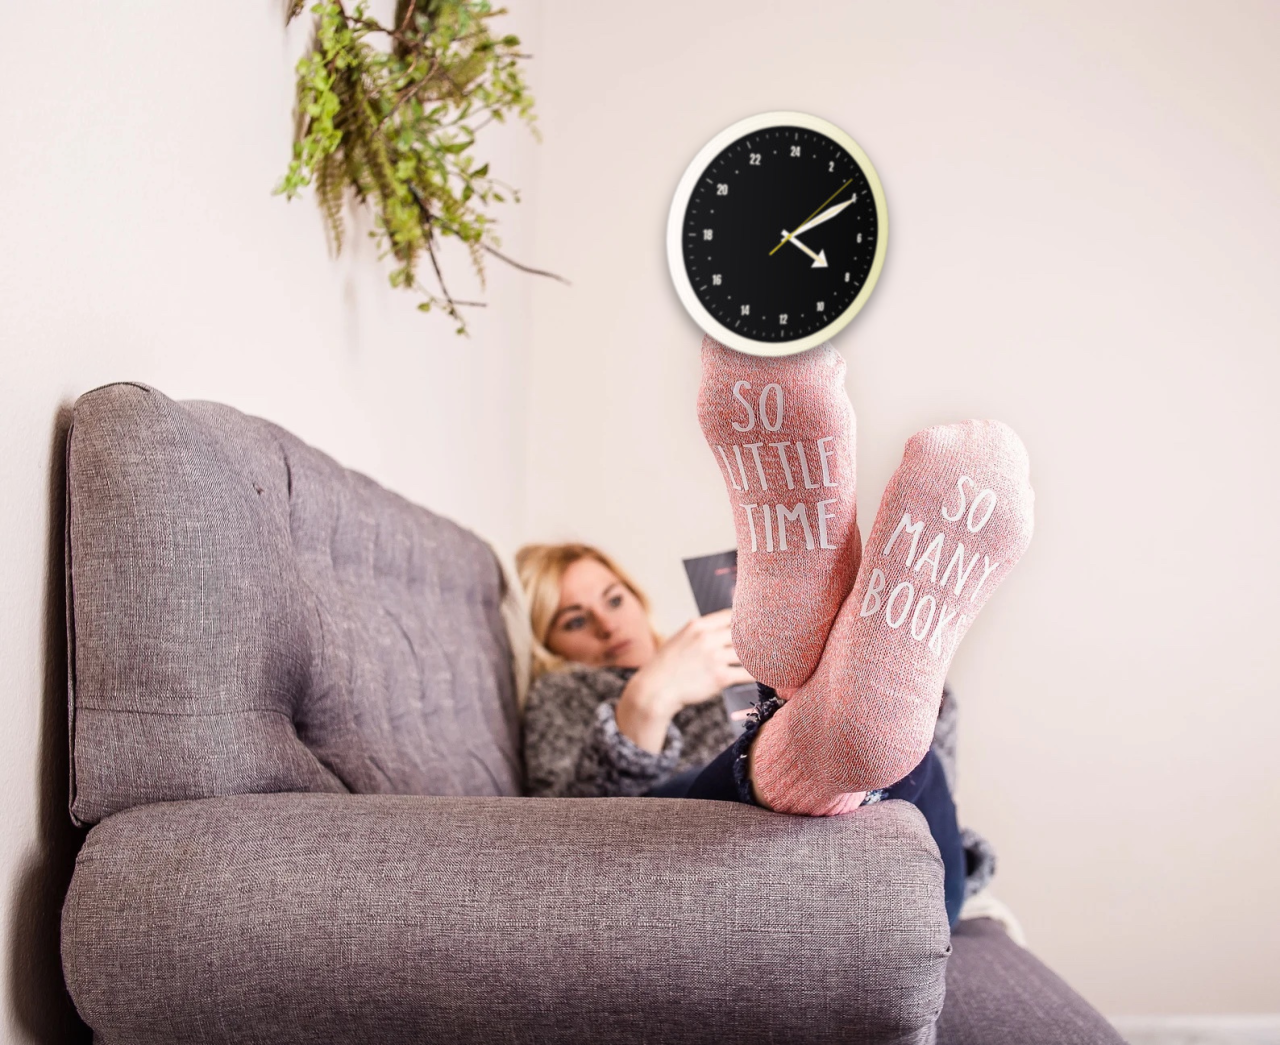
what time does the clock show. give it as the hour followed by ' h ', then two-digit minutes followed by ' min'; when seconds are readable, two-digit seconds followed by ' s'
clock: 8 h 10 min 08 s
